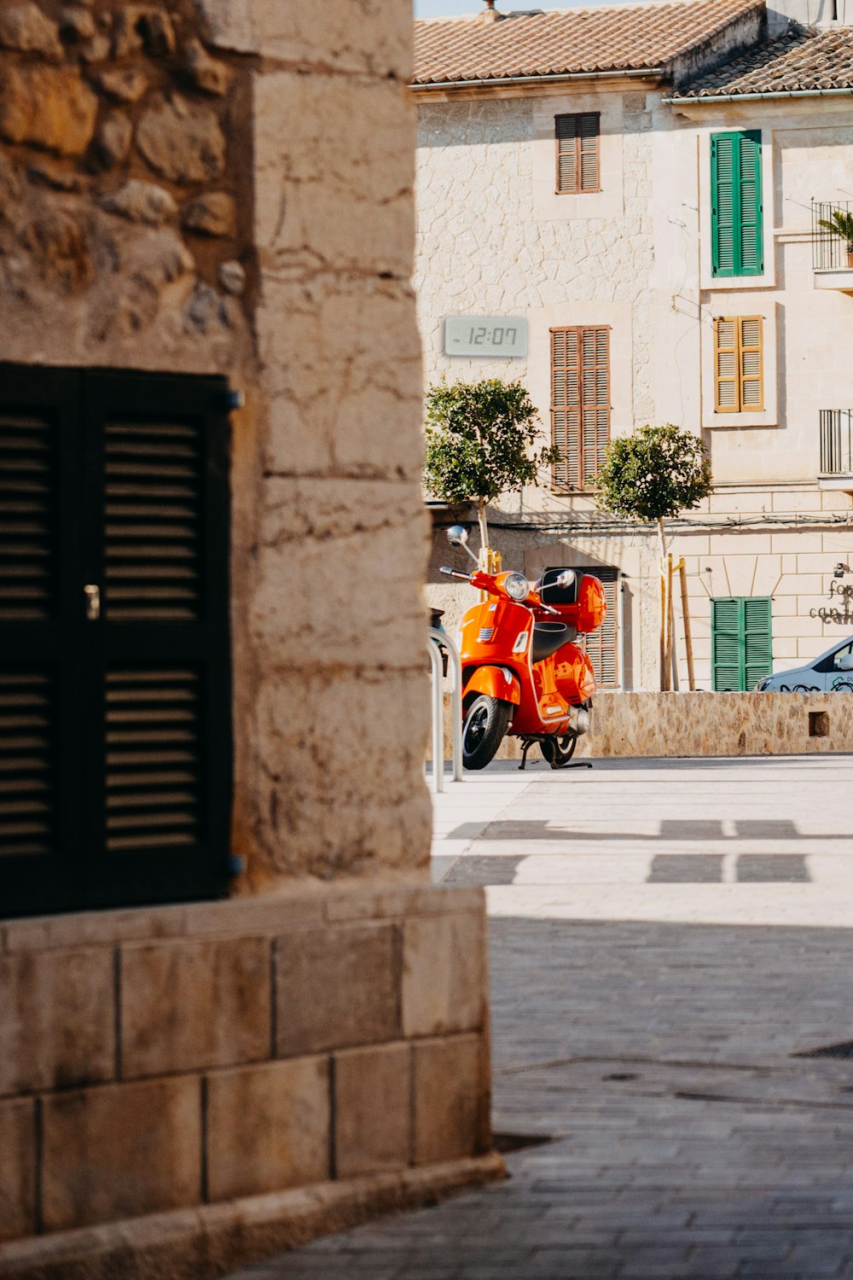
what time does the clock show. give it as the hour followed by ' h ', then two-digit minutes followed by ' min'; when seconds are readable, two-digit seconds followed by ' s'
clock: 12 h 07 min
